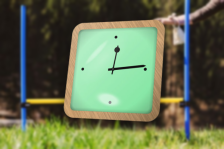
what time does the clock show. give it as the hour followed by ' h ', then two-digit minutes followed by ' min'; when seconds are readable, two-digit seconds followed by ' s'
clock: 12 h 14 min
